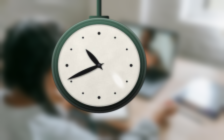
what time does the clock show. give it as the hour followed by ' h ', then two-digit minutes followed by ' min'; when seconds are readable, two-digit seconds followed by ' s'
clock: 10 h 41 min
